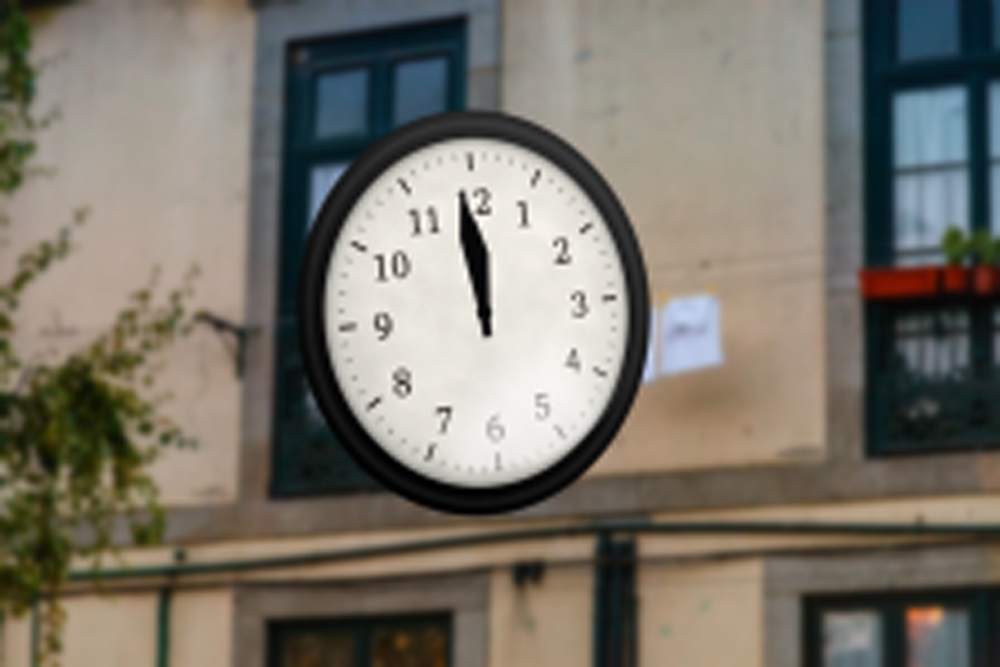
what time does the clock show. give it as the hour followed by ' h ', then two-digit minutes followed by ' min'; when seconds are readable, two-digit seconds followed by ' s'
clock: 11 h 59 min
